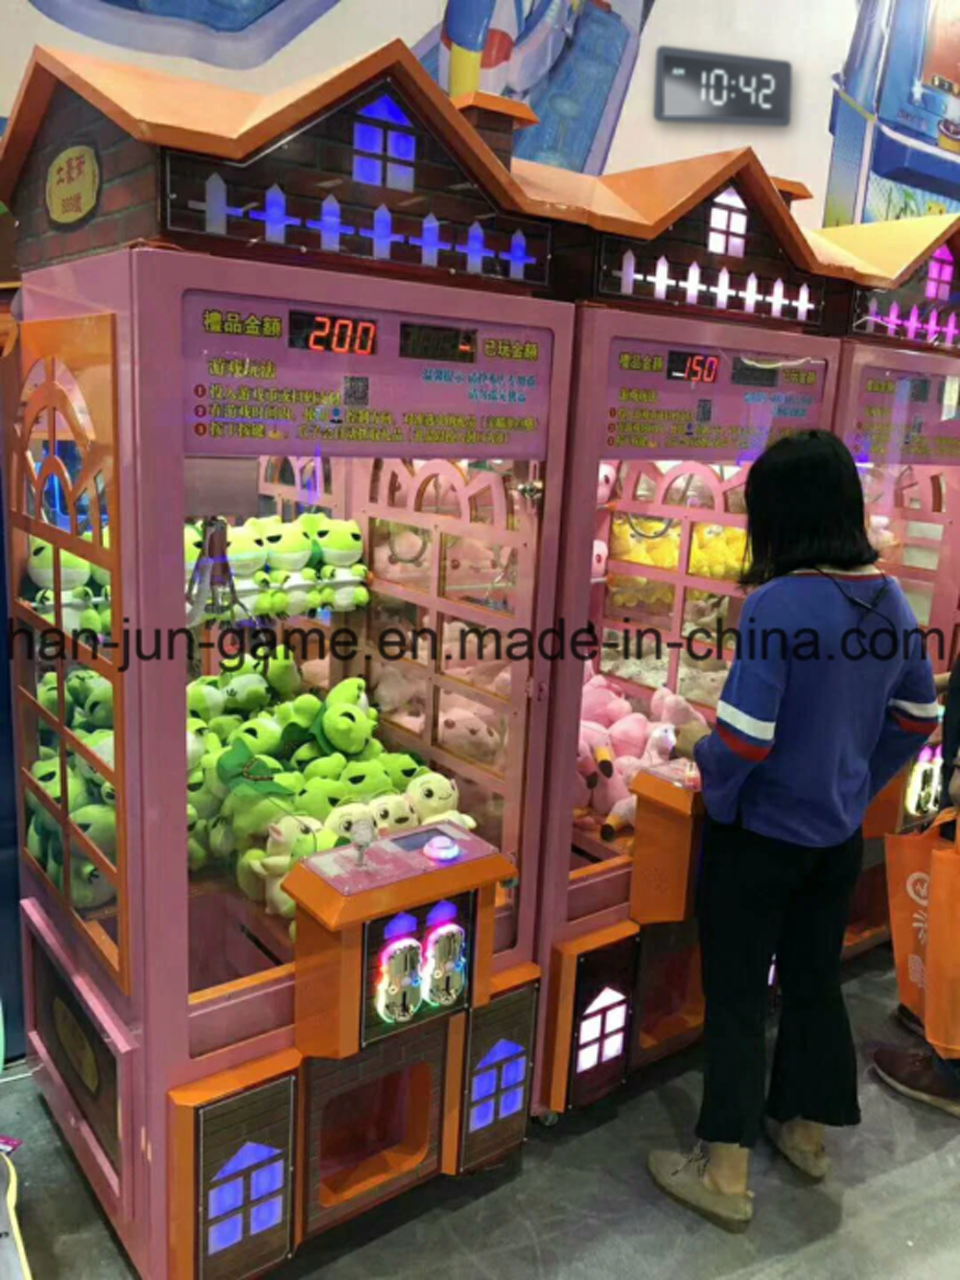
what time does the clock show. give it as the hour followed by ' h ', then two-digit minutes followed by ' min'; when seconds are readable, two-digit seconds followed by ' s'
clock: 10 h 42 min
